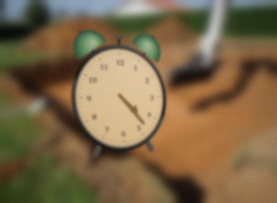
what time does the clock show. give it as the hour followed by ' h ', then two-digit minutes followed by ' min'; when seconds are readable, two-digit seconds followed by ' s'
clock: 4 h 23 min
